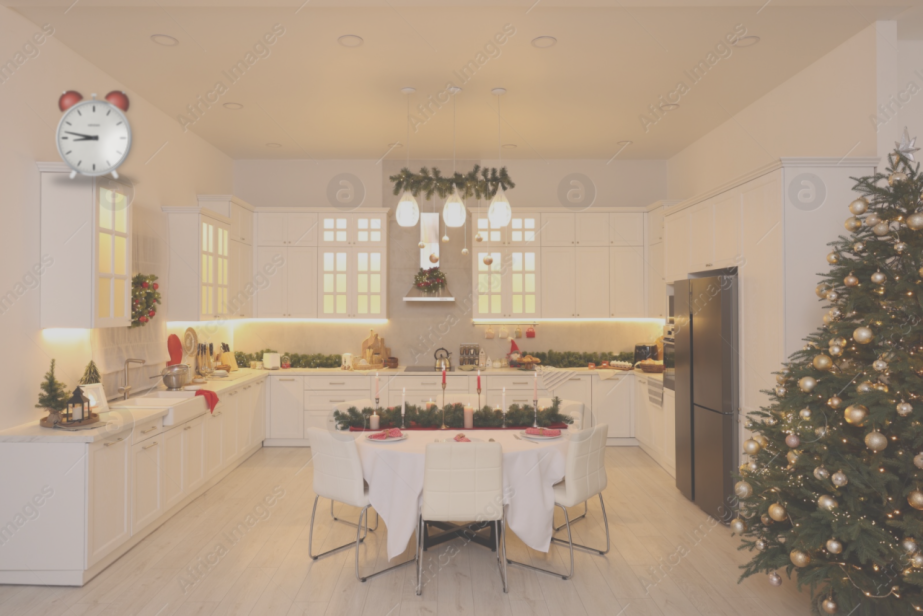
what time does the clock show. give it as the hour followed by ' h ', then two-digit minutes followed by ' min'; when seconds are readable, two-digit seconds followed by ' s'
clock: 8 h 47 min
